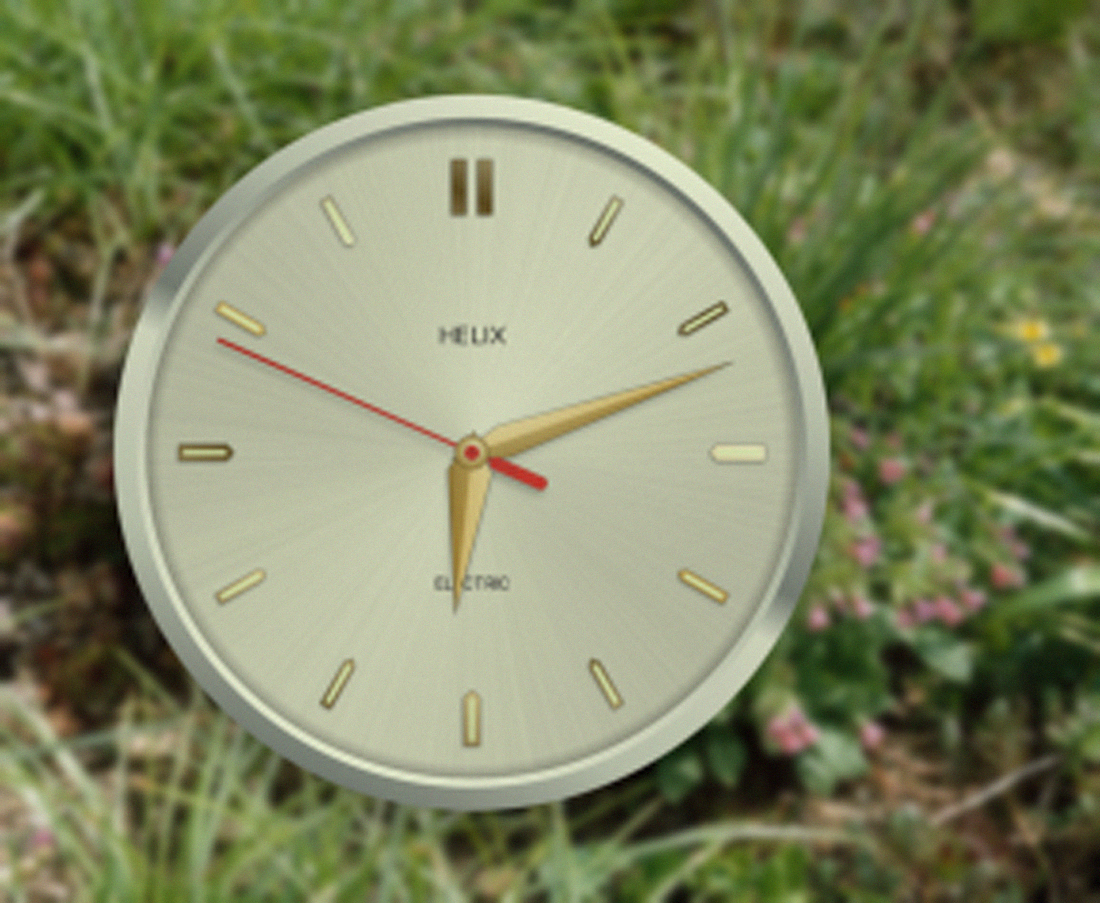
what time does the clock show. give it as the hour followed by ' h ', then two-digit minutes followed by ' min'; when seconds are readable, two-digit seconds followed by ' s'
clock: 6 h 11 min 49 s
